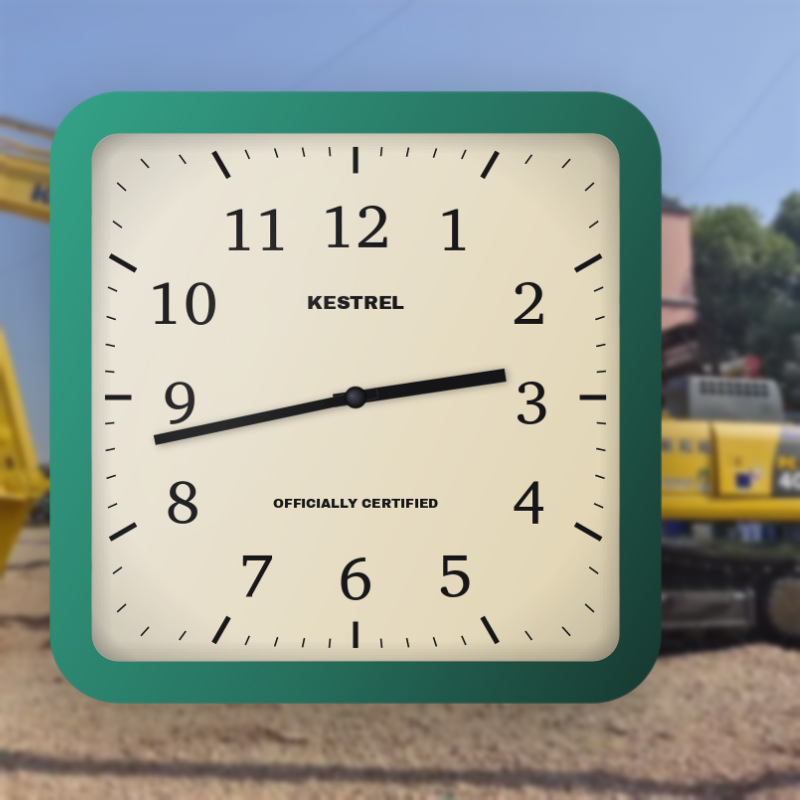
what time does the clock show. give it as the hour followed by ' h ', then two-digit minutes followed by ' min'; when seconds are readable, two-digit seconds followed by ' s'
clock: 2 h 43 min
